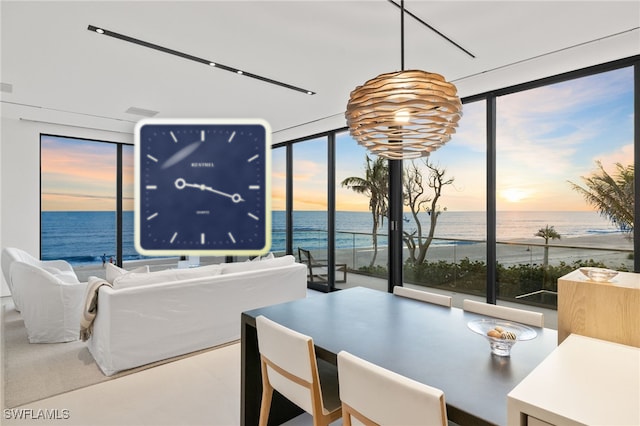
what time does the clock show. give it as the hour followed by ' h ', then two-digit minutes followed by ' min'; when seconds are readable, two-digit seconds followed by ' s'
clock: 9 h 18 min
